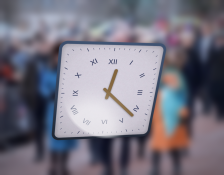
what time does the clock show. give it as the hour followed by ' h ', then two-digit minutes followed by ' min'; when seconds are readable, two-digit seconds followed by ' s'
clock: 12 h 22 min
